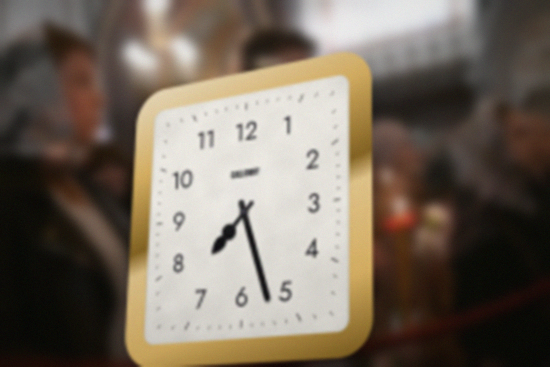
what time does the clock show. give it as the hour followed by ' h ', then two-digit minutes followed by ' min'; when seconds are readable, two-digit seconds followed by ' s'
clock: 7 h 27 min
